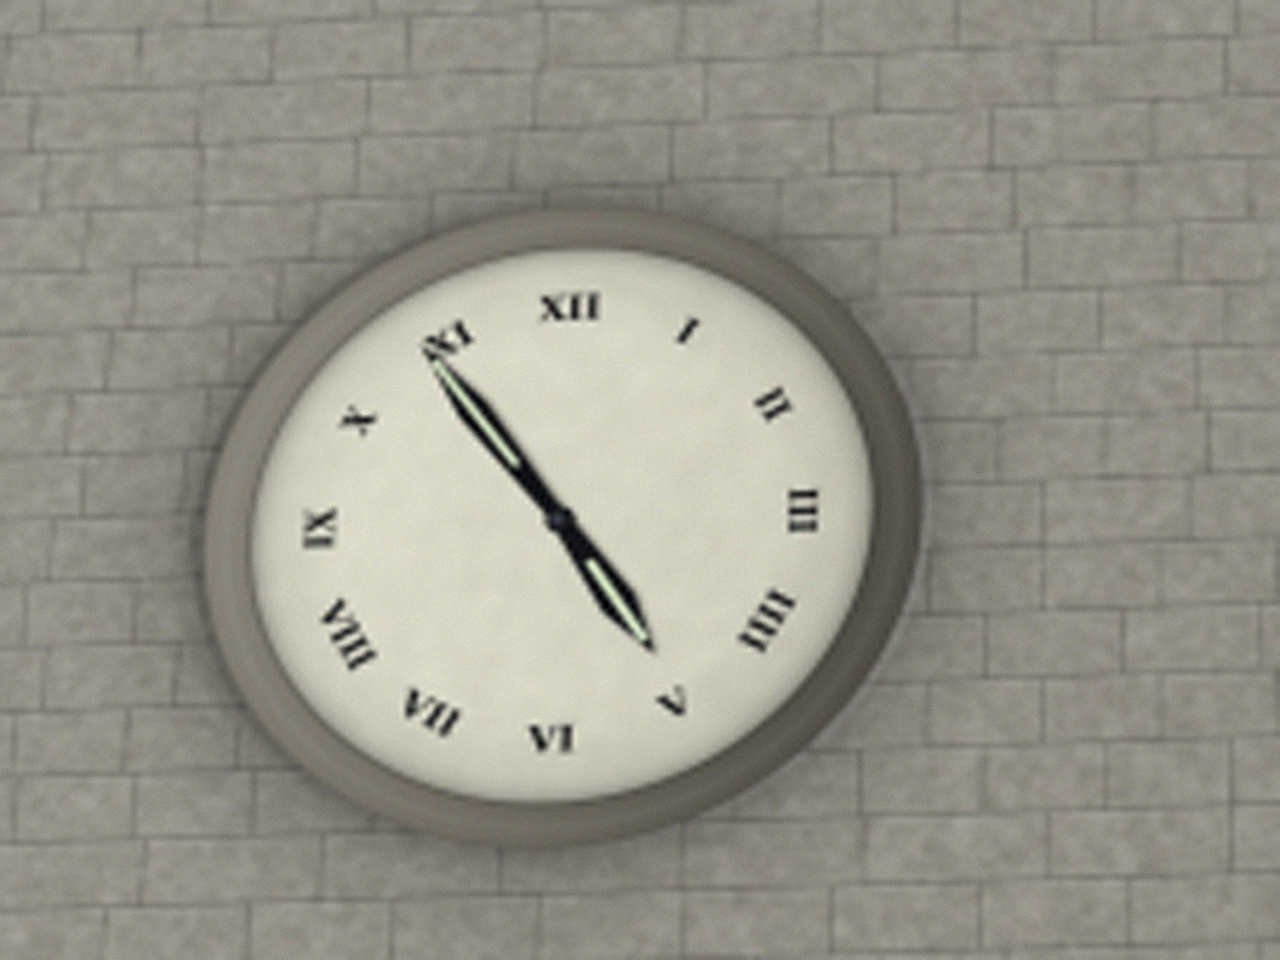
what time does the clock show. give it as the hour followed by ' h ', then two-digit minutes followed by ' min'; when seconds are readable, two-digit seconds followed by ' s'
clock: 4 h 54 min
